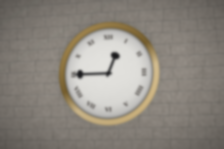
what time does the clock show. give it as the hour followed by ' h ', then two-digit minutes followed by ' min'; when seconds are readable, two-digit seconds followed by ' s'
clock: 12 h 45 min
